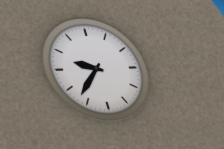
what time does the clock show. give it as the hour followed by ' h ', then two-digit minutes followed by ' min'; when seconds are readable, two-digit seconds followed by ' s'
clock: 9 h 37 min
